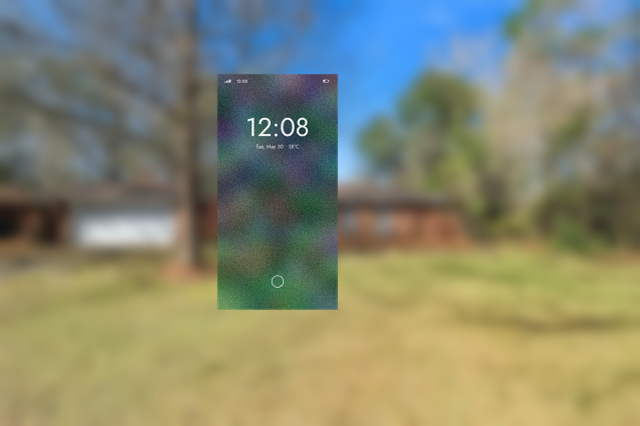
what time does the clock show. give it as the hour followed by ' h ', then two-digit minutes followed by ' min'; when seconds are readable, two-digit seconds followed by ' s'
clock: 12 h 08 min
